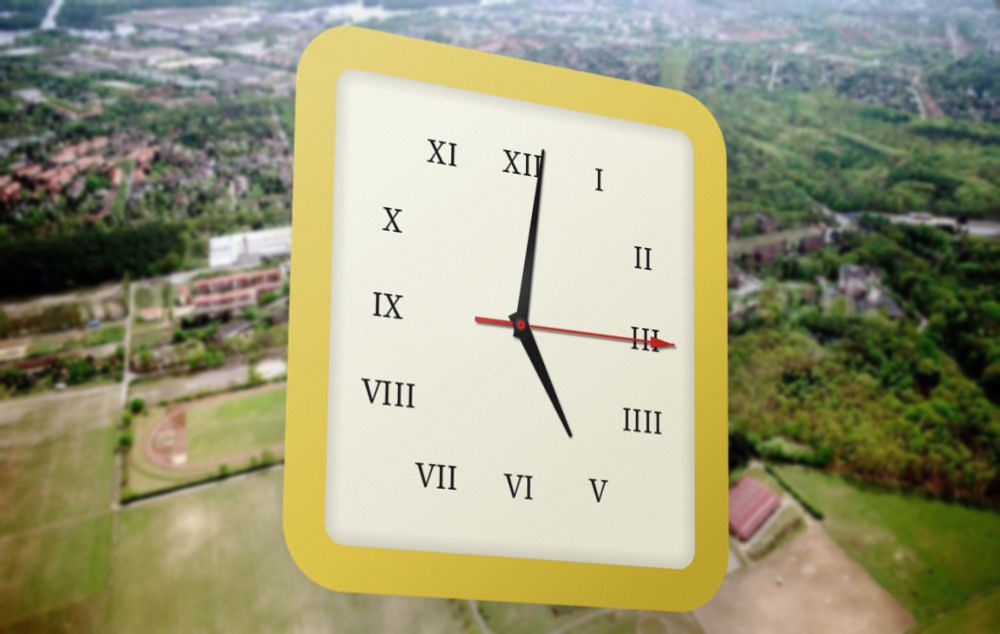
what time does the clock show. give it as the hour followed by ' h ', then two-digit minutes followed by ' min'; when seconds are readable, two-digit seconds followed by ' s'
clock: 5 h 01 min 15 s
